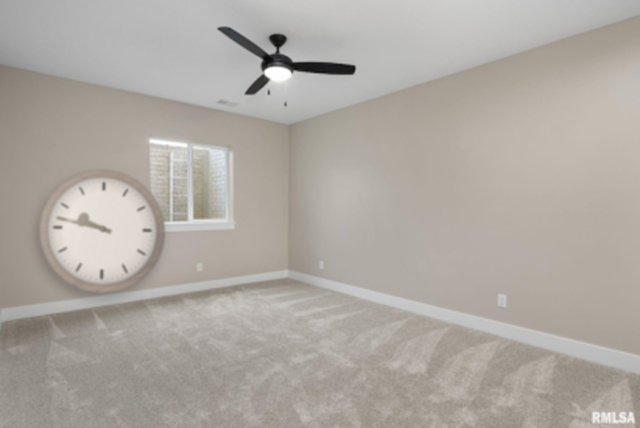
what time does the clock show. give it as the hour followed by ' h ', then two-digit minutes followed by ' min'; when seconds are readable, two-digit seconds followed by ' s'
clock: 9 h 47 min
